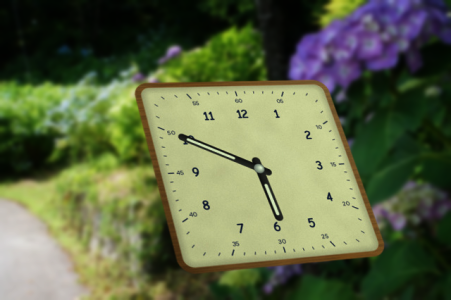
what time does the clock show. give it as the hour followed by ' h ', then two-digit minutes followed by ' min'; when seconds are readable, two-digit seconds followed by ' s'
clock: 5 h 50 min
